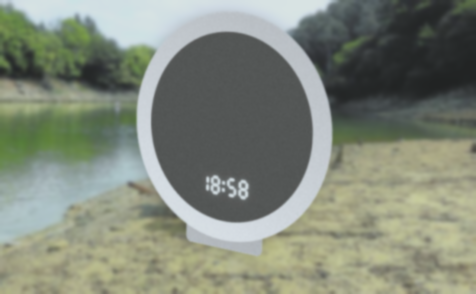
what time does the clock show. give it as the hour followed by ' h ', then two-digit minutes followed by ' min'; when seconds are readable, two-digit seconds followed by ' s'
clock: 18 h 58 min
